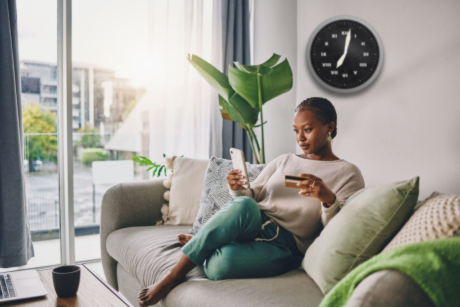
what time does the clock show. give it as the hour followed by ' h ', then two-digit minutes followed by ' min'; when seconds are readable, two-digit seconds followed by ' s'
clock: 7 h 02 min
